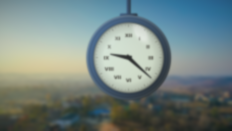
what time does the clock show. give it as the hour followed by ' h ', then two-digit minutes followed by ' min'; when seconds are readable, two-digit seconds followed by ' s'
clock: 9 h 22 min
